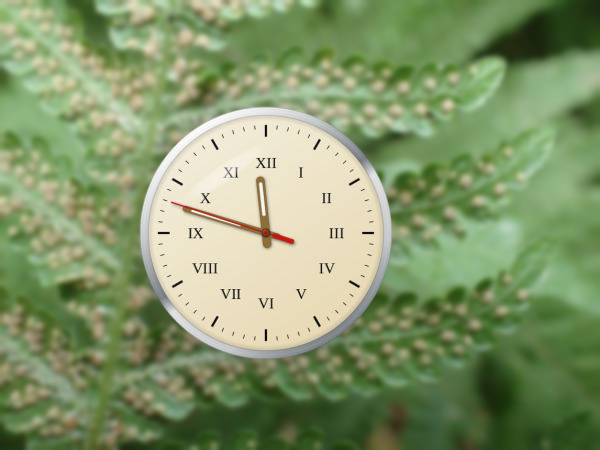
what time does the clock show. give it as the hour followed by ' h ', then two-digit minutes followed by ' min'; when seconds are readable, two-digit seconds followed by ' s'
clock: 11 h 47 min 48 s
